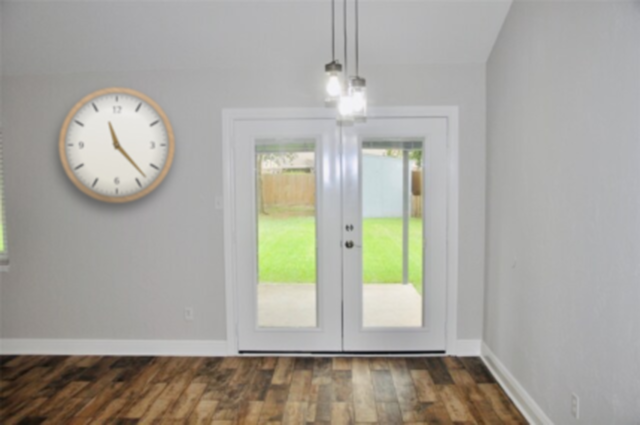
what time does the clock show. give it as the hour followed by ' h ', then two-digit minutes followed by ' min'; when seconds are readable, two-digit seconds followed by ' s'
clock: 11 h 23 min
